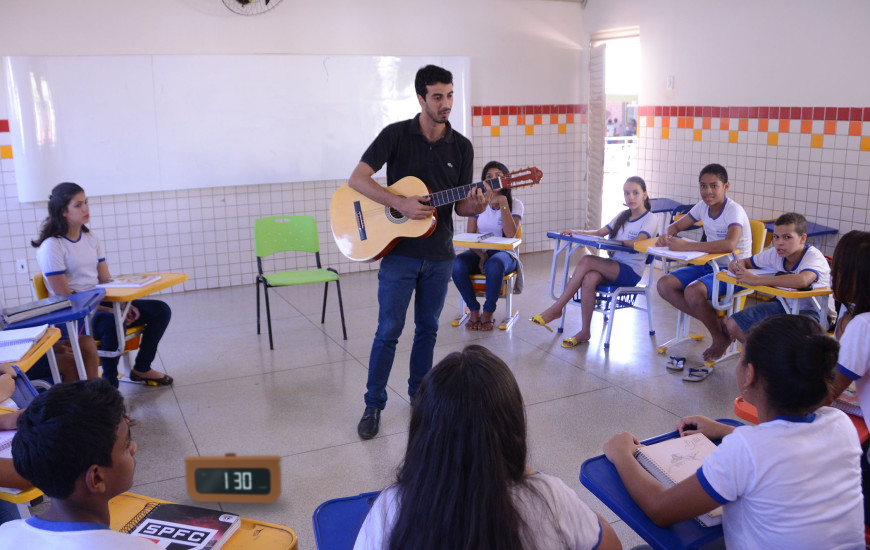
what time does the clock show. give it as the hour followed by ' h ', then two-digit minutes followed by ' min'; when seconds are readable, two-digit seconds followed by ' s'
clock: 1 h 30 min
